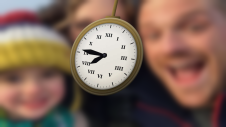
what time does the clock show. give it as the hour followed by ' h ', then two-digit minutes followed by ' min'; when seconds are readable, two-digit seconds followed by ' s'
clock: 7 h 46 min
